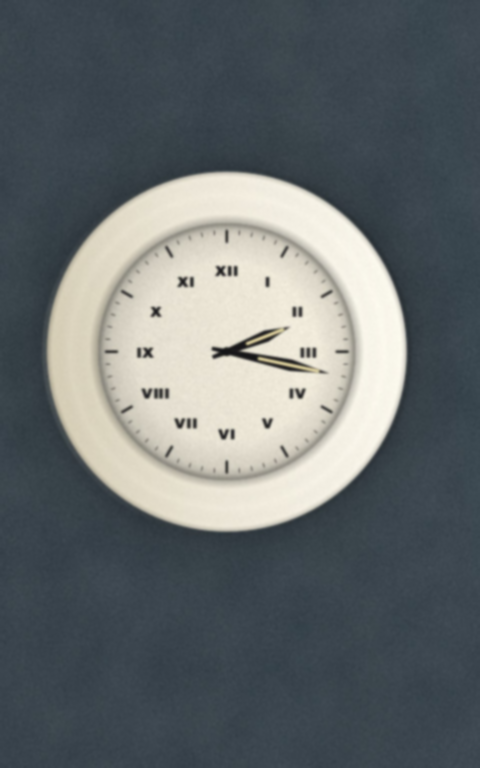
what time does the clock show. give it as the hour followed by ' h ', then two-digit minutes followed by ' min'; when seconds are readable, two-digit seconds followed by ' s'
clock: 2 h 17 min
